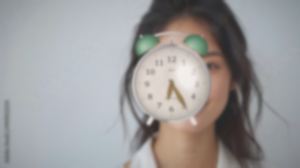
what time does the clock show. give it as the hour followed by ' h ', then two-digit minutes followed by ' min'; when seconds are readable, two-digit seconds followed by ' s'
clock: 6 h 25 min
